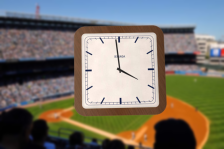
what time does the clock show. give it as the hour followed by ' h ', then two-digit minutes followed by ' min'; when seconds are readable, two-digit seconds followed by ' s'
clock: 3 h 59 min
